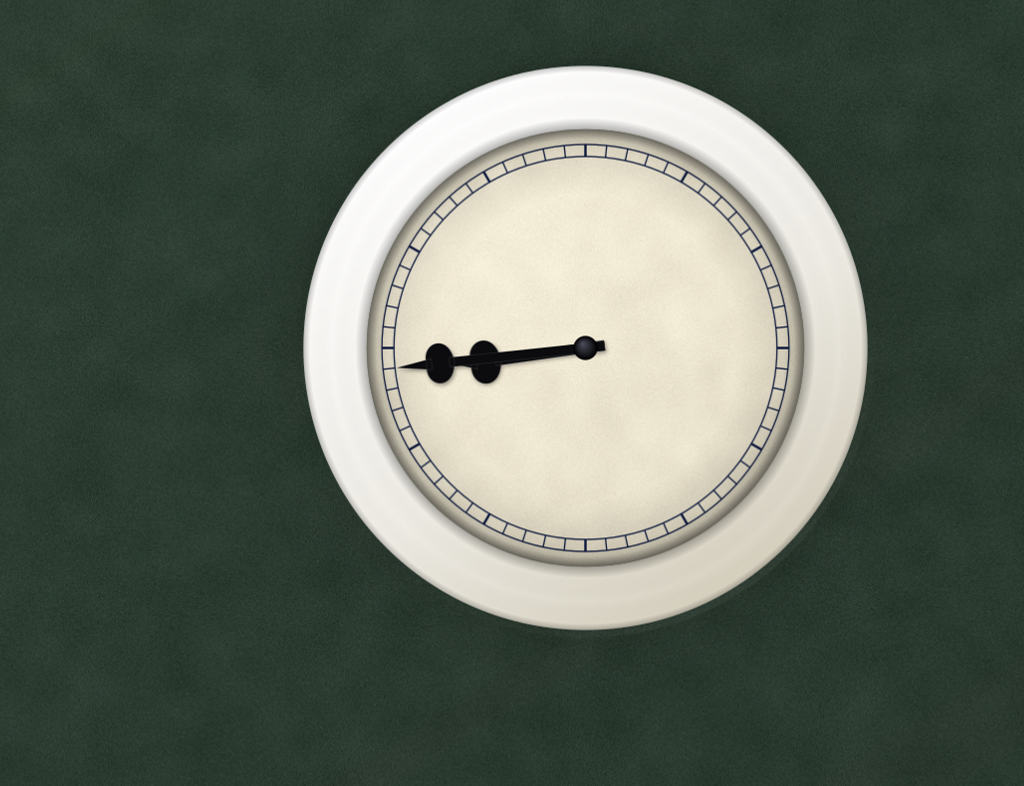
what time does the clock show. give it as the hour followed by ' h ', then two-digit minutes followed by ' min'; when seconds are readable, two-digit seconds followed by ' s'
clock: 8 h 44 min
